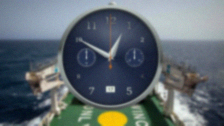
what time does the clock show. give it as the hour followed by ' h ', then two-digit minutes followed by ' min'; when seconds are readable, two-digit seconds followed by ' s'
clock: 12 h 50 min
